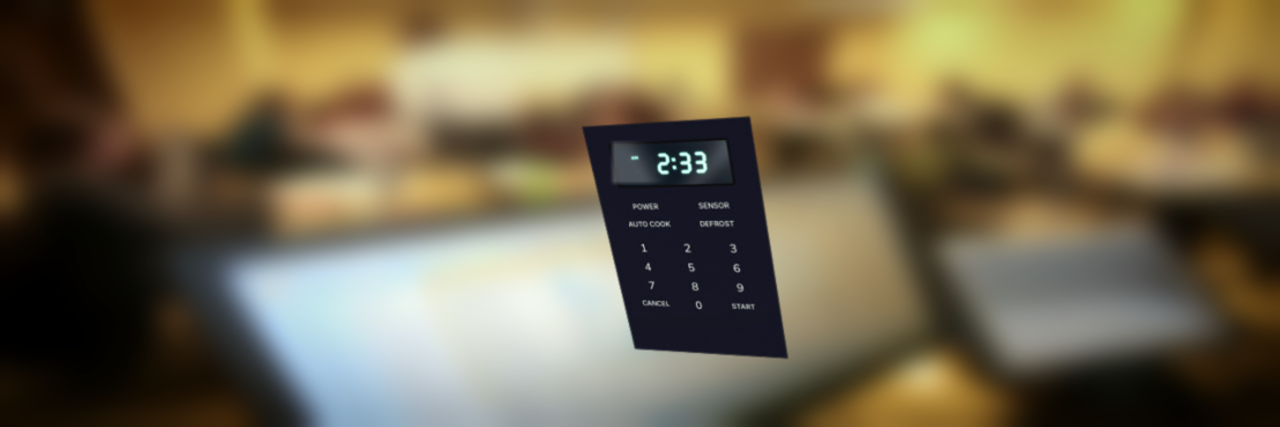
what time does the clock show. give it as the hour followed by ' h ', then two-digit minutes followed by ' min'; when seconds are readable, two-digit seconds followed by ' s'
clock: 2 h 33 min
